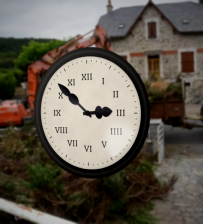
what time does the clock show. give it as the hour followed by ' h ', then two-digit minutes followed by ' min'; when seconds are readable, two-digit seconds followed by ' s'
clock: 2 h 52 min
